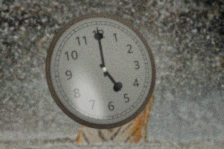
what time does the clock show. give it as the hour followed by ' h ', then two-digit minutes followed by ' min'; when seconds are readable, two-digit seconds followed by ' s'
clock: 5 h 00 min
